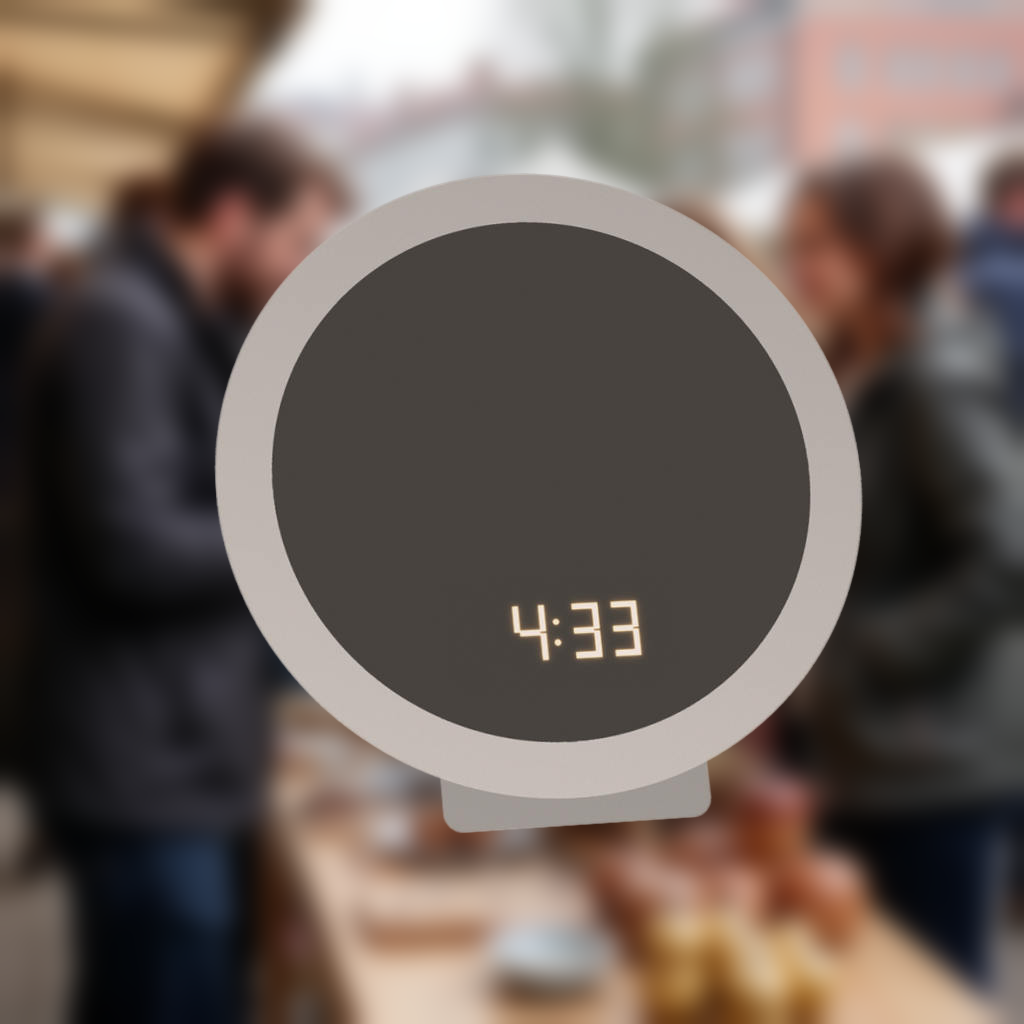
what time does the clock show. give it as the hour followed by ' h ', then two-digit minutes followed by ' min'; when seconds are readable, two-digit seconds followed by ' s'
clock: 4 h 33 min
